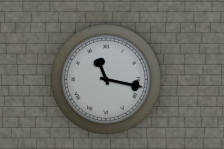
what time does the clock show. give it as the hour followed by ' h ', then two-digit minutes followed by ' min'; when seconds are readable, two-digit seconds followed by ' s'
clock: 11 h 17 min
